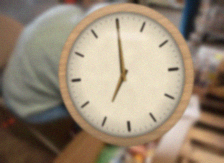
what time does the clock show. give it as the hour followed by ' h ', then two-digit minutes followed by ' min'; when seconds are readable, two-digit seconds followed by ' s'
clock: 7 h 00 min
